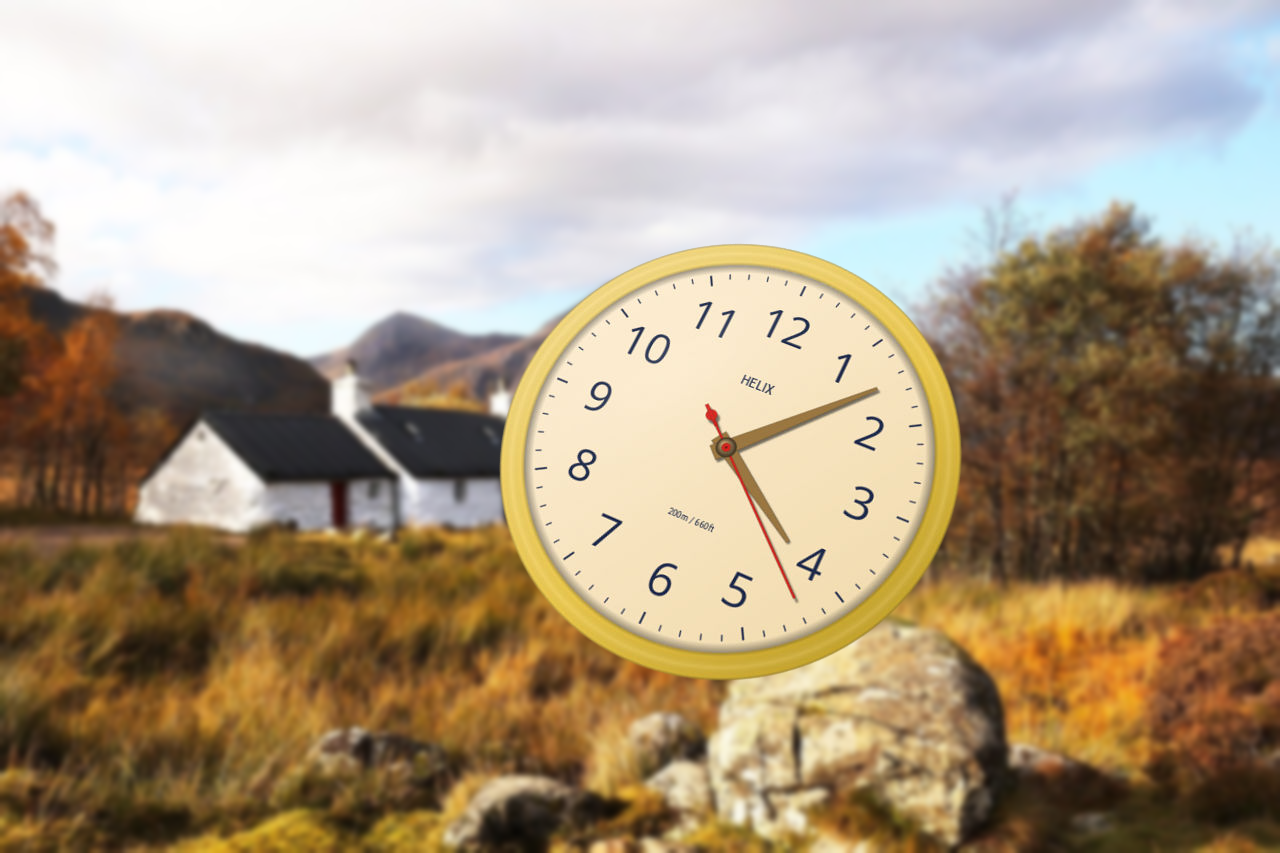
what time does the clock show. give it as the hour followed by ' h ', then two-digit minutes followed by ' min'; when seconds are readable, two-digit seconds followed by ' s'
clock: 4 h 07 min 22 s
